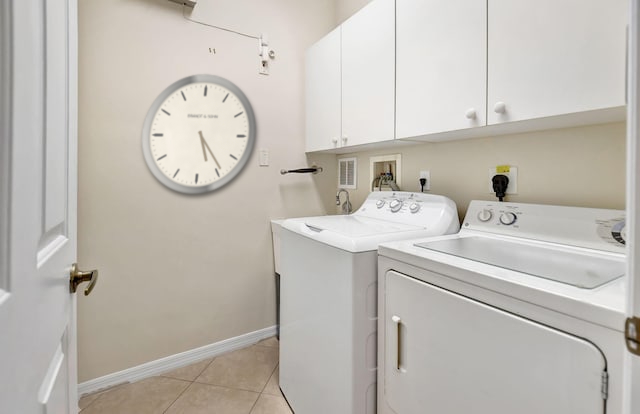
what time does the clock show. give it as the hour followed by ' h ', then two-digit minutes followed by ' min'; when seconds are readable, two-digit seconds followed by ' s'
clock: 5 h 24 min
